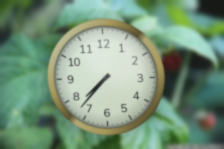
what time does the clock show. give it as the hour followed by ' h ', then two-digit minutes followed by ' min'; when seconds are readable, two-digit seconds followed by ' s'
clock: 7 h 37 min
